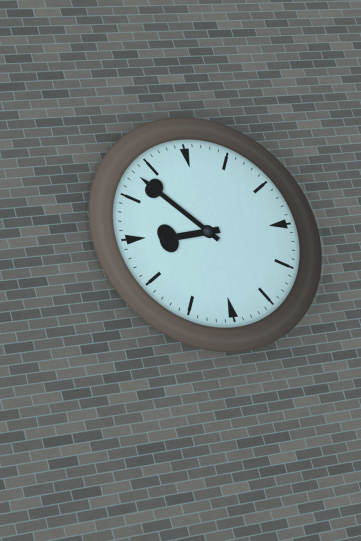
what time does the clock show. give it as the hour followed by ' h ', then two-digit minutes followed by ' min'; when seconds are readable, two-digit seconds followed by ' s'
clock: 8 h 53 min
